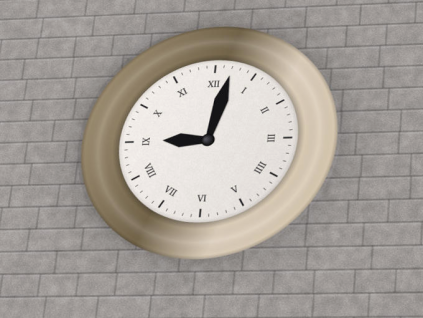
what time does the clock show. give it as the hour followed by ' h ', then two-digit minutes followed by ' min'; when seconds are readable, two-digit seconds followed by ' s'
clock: 9 h 02 min
